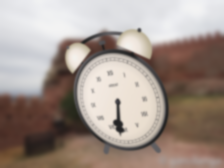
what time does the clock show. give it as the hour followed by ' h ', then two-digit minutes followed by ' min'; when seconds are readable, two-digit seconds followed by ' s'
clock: 6 h 32 min
